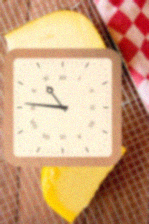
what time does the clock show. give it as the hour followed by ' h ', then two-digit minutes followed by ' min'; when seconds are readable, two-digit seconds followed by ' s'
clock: 10 h 46 min
